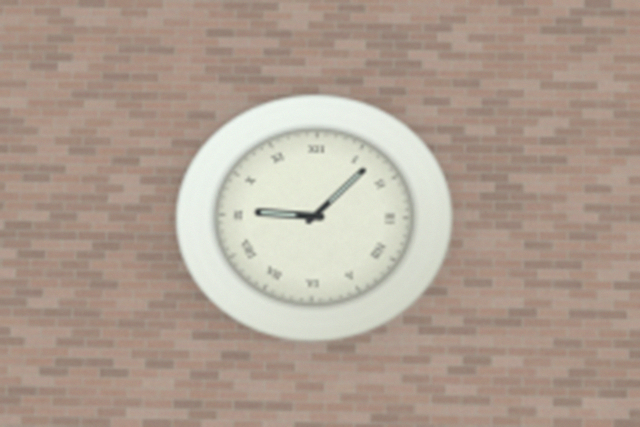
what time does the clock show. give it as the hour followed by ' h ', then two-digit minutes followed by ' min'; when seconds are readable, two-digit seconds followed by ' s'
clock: 9 h 07 min
